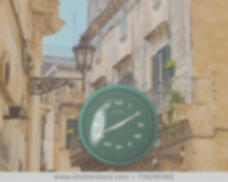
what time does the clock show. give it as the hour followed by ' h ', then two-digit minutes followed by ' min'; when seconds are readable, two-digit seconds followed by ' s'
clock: 8 h 10 min
